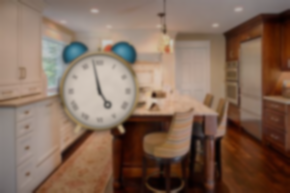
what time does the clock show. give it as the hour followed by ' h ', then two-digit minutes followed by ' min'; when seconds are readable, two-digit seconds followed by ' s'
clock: 4 h 58 min
